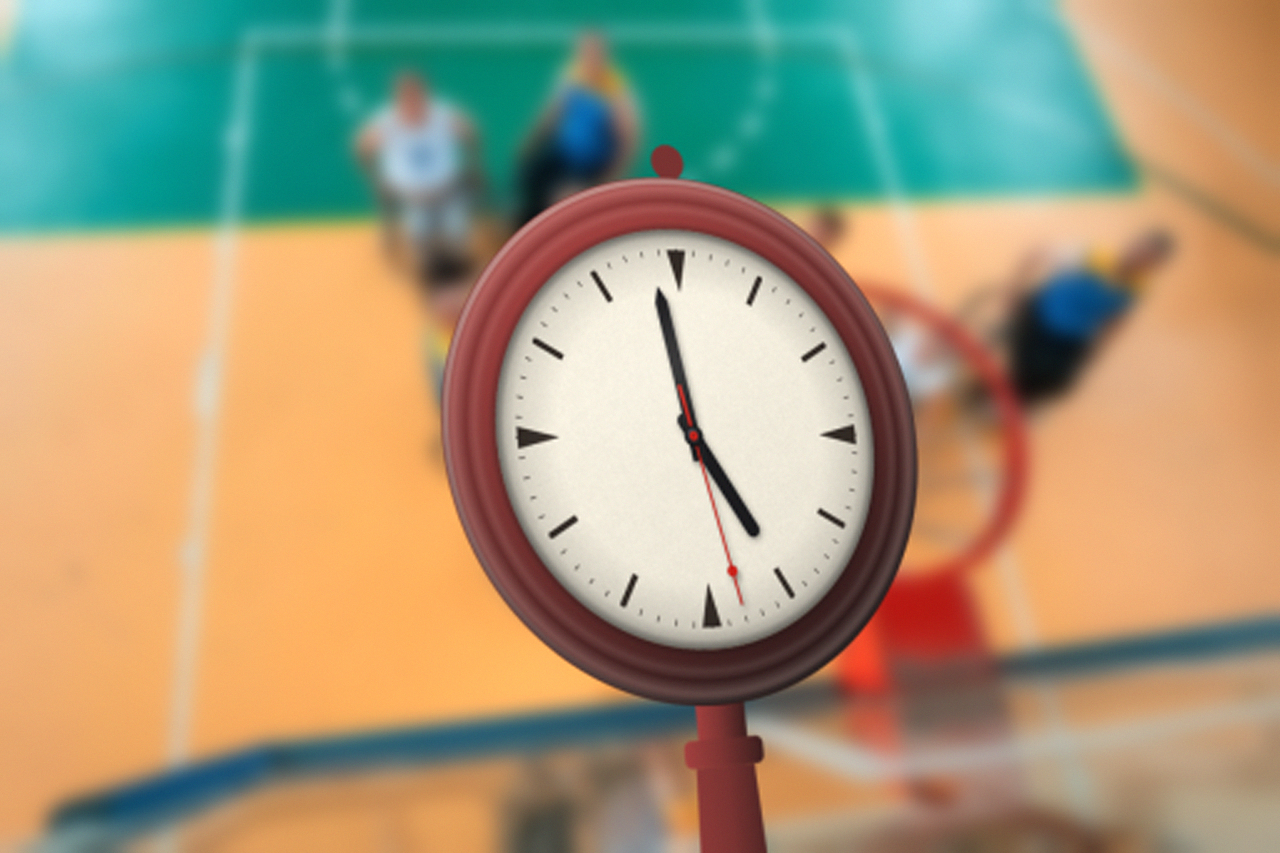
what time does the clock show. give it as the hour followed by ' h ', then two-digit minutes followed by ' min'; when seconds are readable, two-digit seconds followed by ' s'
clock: 4 h 58 min 28 s
